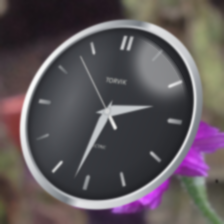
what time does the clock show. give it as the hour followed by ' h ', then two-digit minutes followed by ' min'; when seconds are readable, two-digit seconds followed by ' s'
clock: 2 h 31 min 53 s
